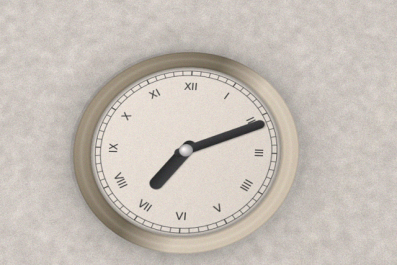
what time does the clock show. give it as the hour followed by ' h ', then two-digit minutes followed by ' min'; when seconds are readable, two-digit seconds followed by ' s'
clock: 7 h 11 min
